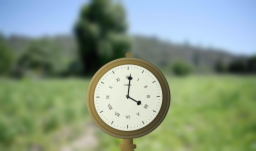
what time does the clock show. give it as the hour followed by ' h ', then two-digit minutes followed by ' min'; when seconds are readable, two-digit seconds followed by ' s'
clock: 4 h 01 min
